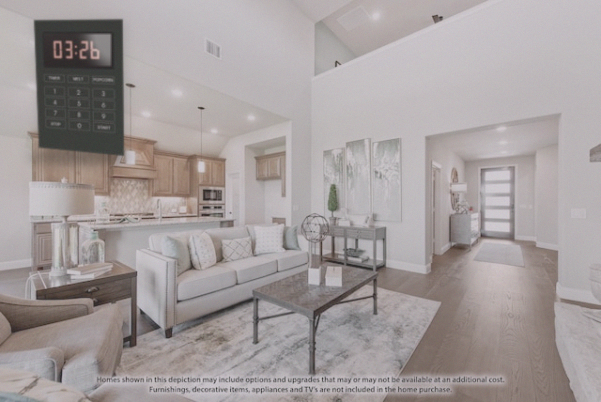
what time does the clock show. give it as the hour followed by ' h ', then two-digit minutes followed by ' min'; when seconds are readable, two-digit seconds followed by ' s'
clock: 3 h 26 min
